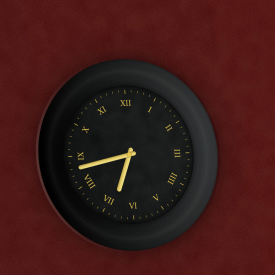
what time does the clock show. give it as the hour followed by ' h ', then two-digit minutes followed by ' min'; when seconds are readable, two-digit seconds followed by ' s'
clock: 6 h 43 min
